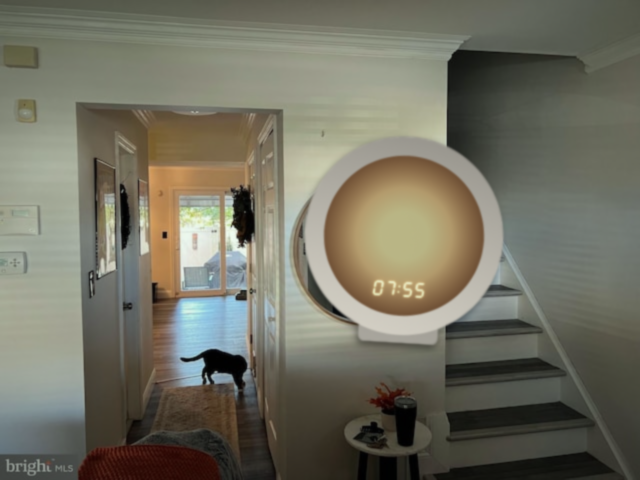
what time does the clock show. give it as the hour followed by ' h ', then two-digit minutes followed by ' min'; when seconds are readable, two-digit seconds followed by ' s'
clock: 7 h 55 min
